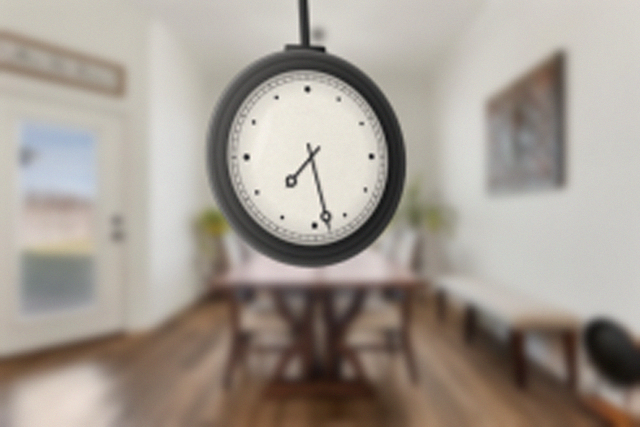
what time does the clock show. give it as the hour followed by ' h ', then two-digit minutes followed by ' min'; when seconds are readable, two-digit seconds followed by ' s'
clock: 7 h 28 min
